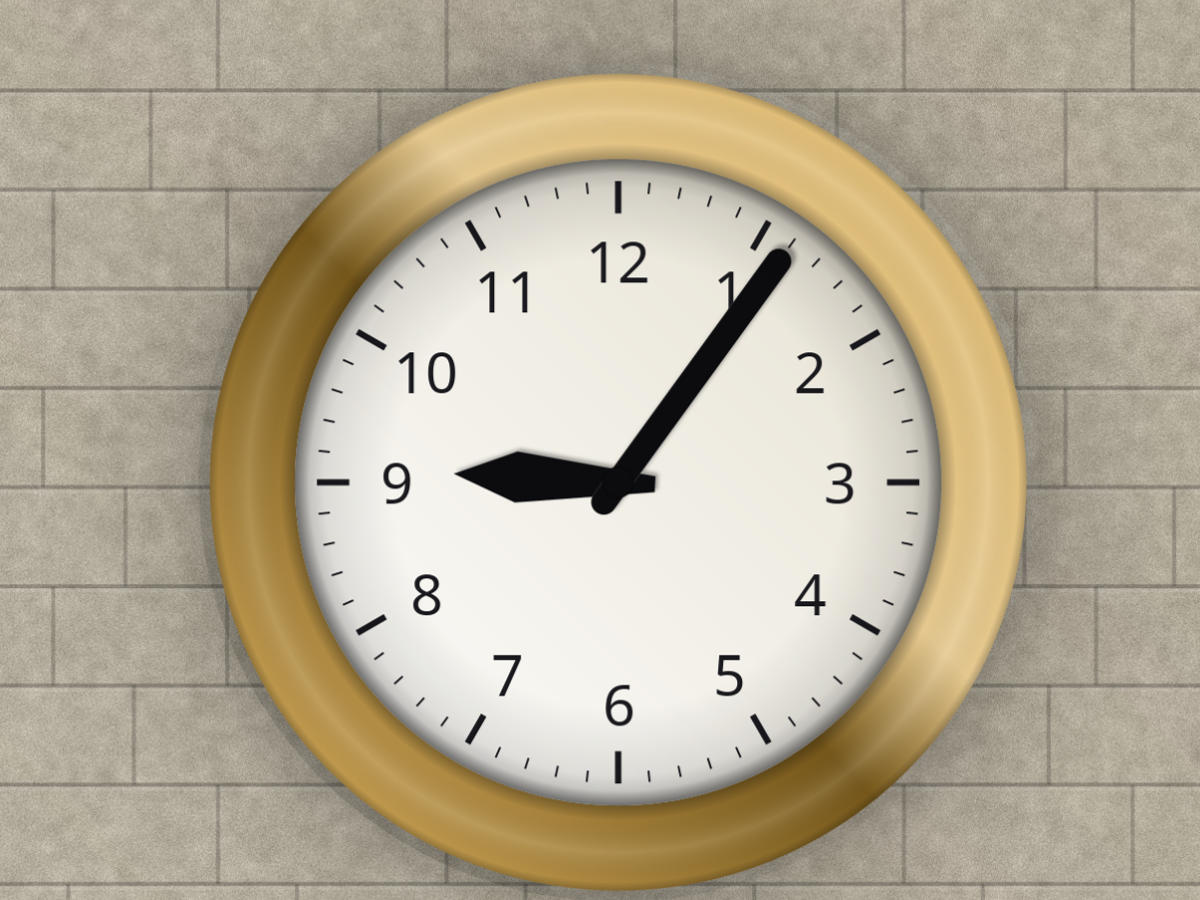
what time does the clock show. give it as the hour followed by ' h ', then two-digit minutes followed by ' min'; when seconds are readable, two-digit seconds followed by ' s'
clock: 9 h 06 min
